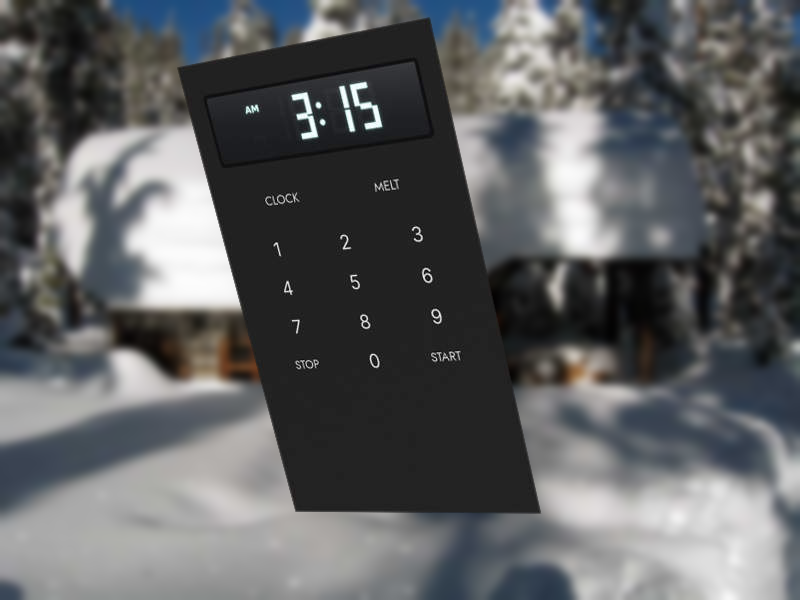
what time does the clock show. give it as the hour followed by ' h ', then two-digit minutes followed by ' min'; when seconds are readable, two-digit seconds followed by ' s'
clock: 3 h 15 min
